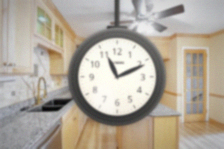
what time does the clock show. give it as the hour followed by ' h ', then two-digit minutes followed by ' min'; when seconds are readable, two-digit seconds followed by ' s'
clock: 11 h 11 min
